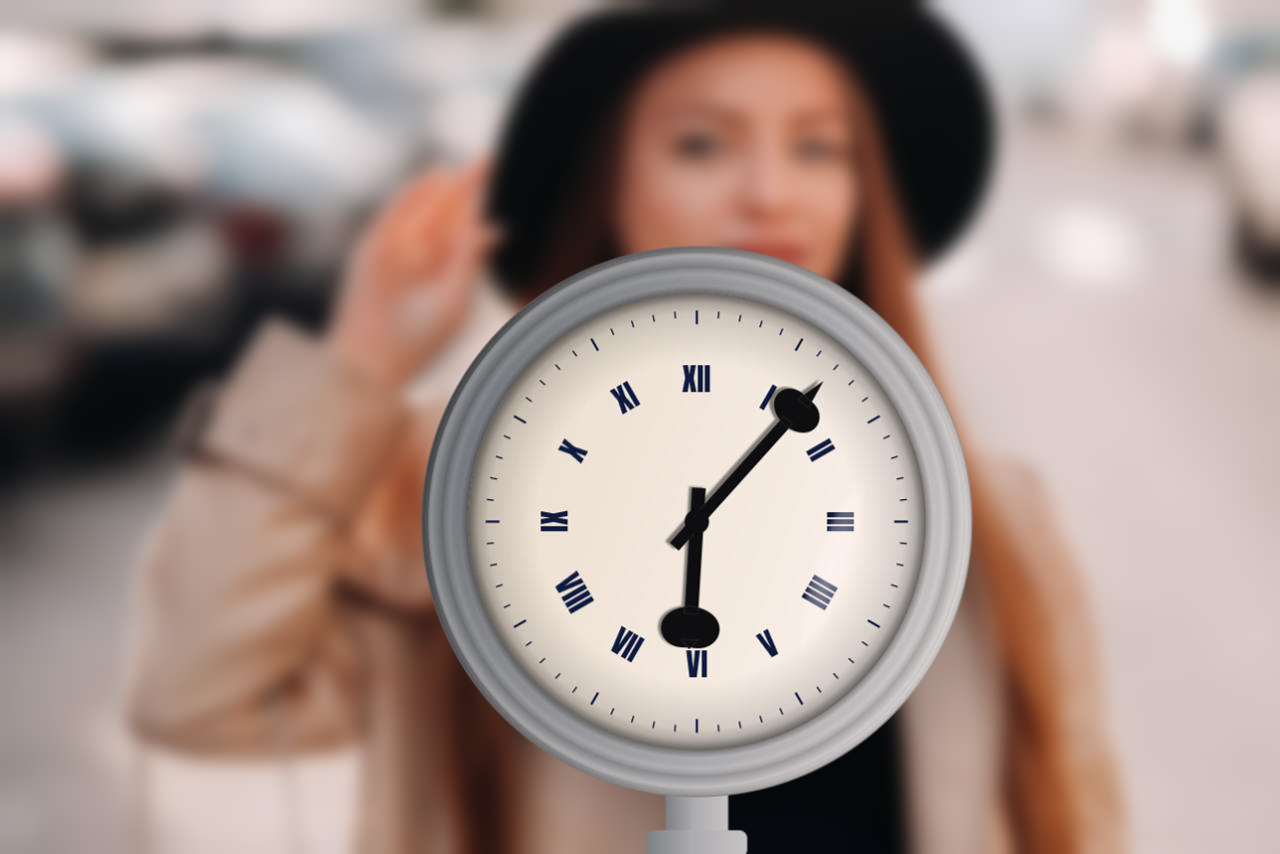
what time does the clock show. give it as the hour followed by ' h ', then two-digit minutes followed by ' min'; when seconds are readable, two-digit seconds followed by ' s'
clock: 6 h 07 min
